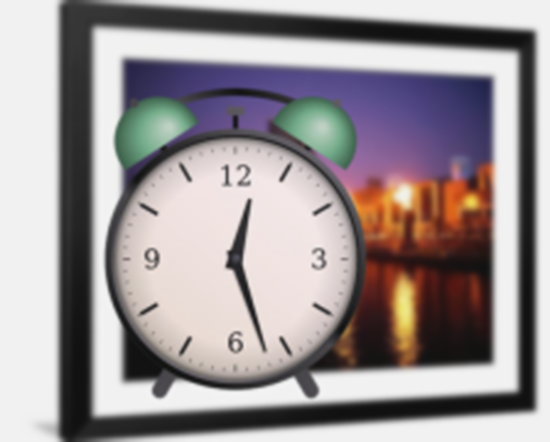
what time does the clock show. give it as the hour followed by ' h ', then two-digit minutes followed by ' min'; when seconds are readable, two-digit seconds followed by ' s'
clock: 12 h 27 min
